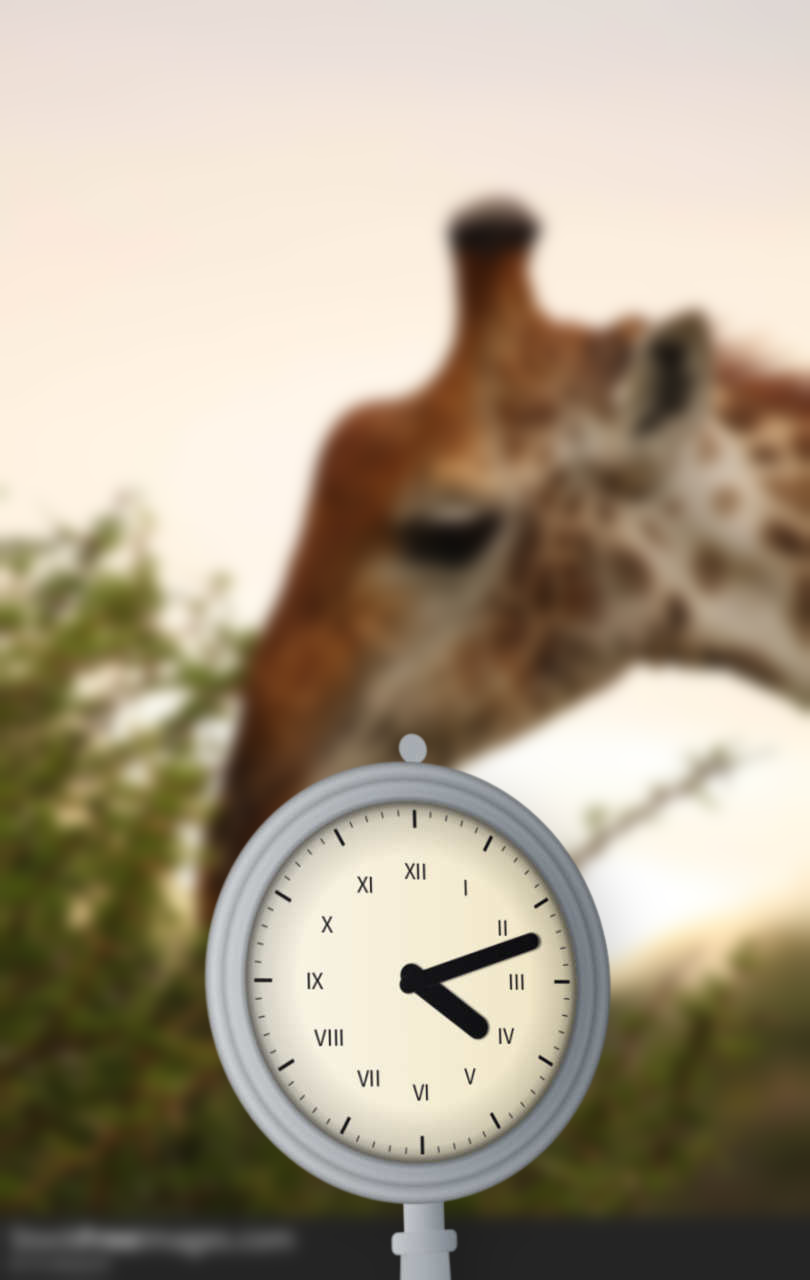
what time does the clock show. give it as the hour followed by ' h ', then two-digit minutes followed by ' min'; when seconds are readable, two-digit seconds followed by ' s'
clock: 4 h 12 min
